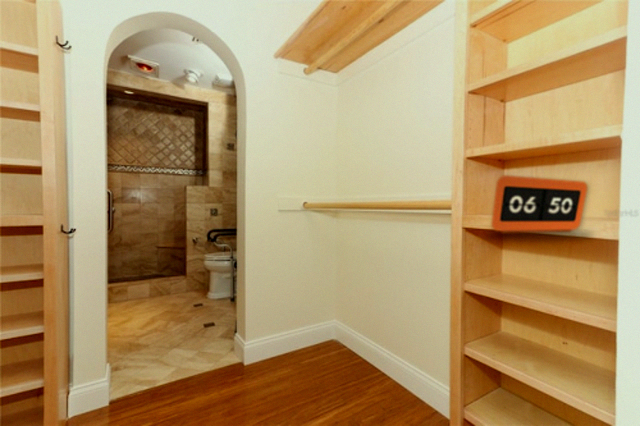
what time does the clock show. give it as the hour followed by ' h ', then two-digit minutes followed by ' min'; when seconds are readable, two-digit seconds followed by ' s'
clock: 6 h 50 min
